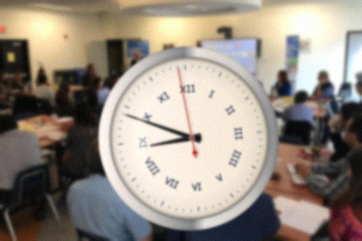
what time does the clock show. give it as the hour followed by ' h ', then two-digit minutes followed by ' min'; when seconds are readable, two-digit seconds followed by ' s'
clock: 8 h 48 min 59 s
